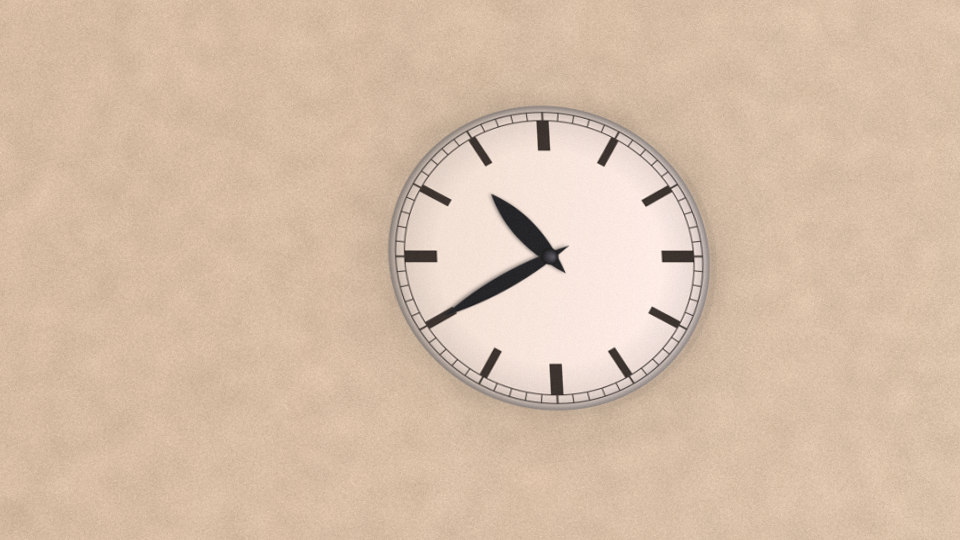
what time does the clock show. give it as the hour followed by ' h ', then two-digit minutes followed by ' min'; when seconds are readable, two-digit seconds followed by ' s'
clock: 10 h 40 min
